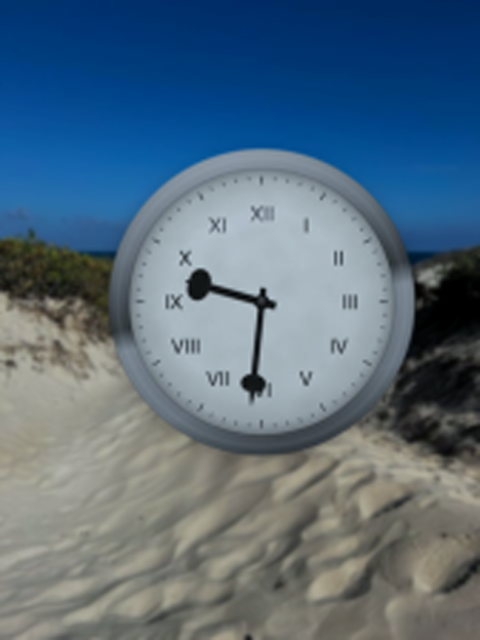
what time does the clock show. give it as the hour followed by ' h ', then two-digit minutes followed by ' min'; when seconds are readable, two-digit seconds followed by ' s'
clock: 9 h 31 min
